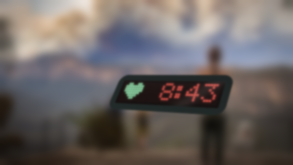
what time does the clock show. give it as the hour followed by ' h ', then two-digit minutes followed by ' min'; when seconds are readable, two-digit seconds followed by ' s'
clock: 8 h 43 min
